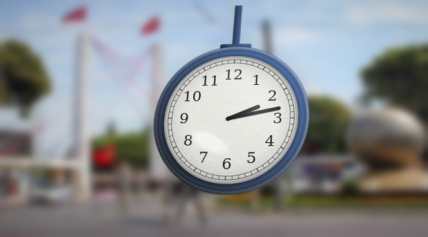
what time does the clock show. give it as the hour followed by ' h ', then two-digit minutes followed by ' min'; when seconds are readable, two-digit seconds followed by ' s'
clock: 2 h 13 min
